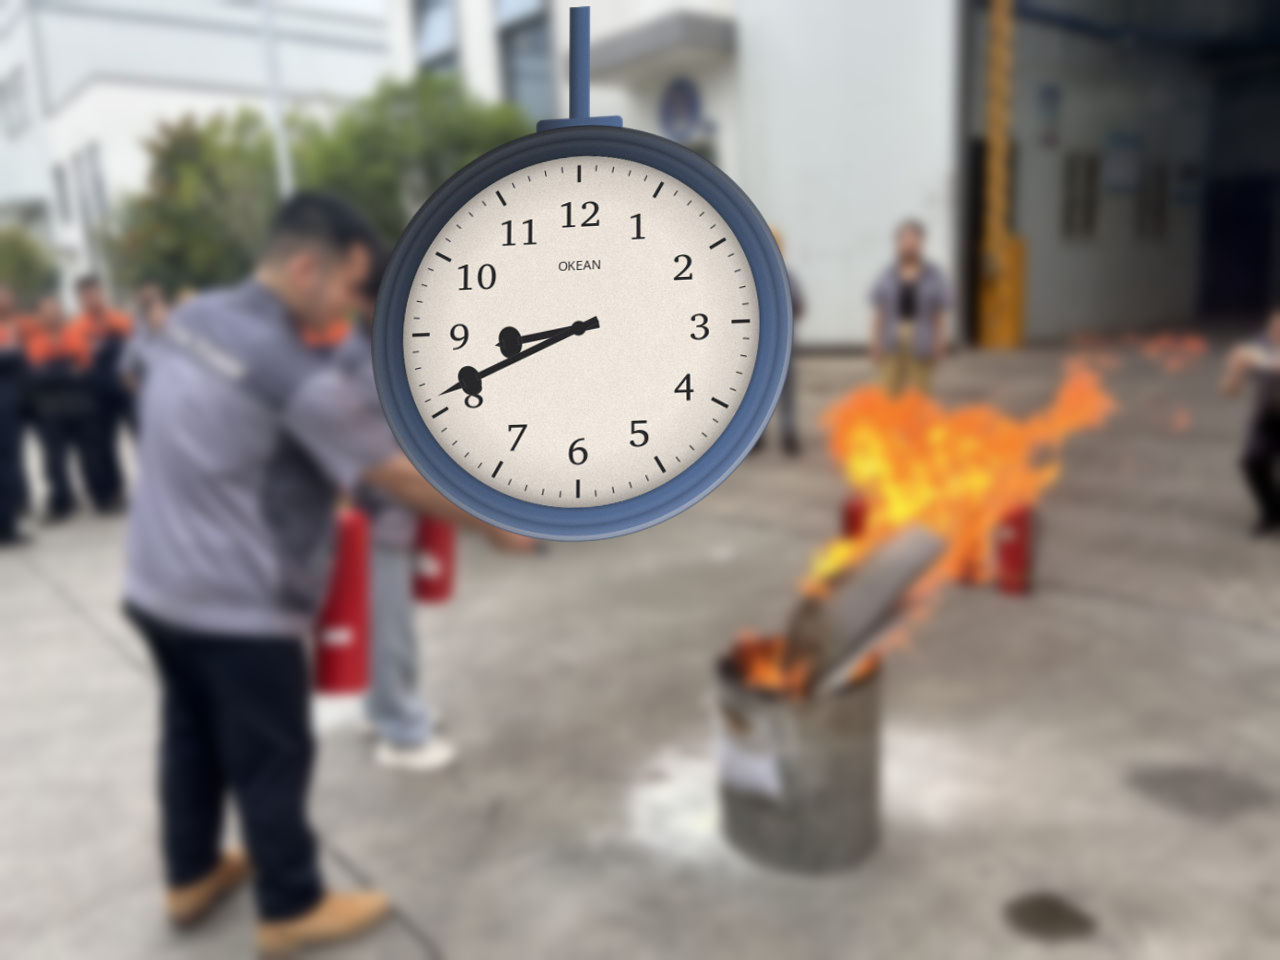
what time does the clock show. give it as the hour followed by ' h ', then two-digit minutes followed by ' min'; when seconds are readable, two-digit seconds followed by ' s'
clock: 8 h 41 min
